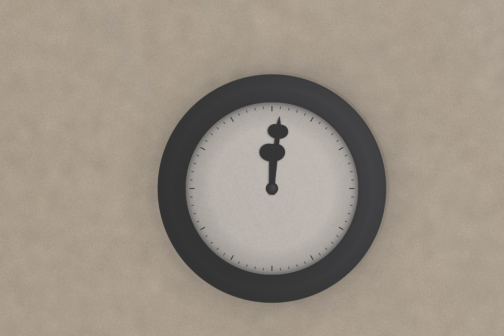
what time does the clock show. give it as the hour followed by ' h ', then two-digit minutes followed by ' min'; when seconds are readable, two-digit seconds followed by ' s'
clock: 12 h 01 min
